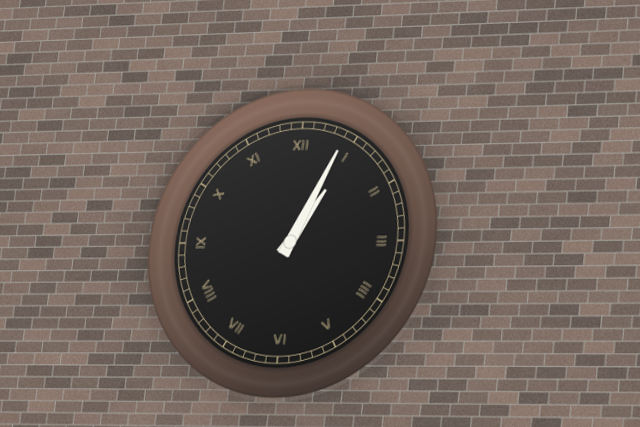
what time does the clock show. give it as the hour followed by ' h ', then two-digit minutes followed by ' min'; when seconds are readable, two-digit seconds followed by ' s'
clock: 1 h 04 min
